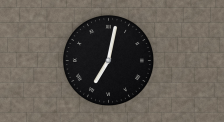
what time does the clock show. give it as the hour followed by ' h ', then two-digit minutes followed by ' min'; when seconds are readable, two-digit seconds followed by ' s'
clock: 7 h 02 min
